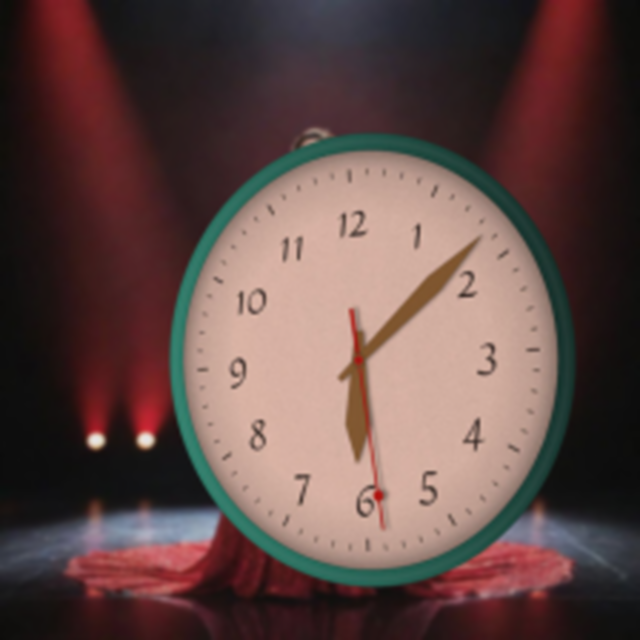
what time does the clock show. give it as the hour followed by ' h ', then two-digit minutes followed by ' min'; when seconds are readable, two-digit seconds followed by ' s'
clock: 6 h 08 min 29 s
